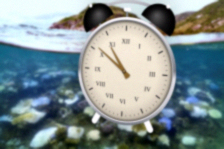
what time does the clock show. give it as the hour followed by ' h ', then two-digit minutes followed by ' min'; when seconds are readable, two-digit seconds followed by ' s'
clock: 10 h 51 min
